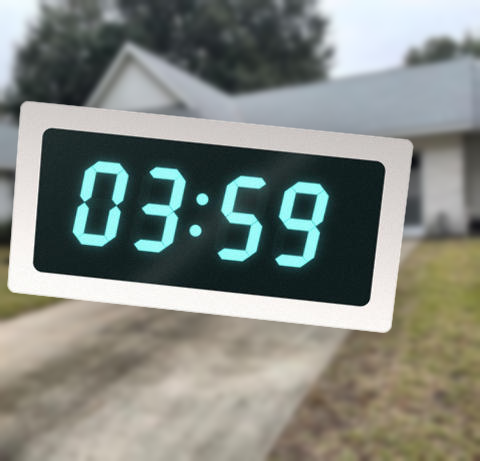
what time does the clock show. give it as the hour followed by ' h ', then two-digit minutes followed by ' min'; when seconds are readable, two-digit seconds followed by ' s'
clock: 3 h 59 min
